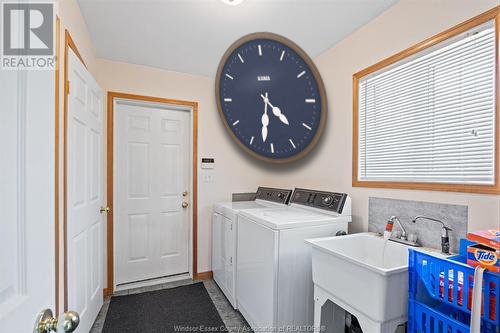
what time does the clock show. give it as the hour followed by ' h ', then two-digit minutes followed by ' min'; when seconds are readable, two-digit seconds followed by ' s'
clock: 4 h 32 min
